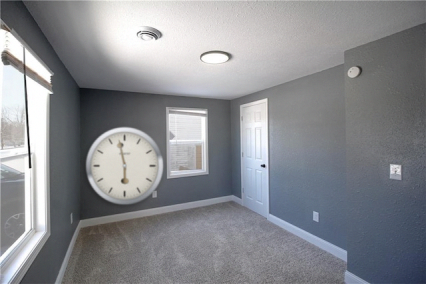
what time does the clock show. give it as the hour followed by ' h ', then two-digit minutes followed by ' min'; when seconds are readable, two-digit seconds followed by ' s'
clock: 5 h 58 min
